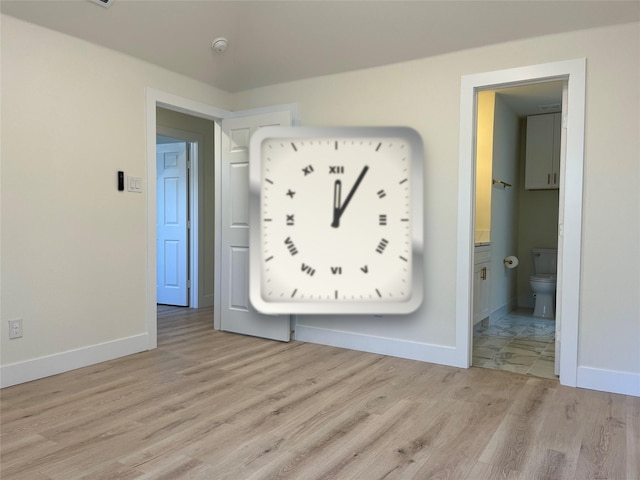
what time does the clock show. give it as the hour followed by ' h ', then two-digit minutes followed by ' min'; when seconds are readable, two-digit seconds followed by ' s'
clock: 12 h 05 min
